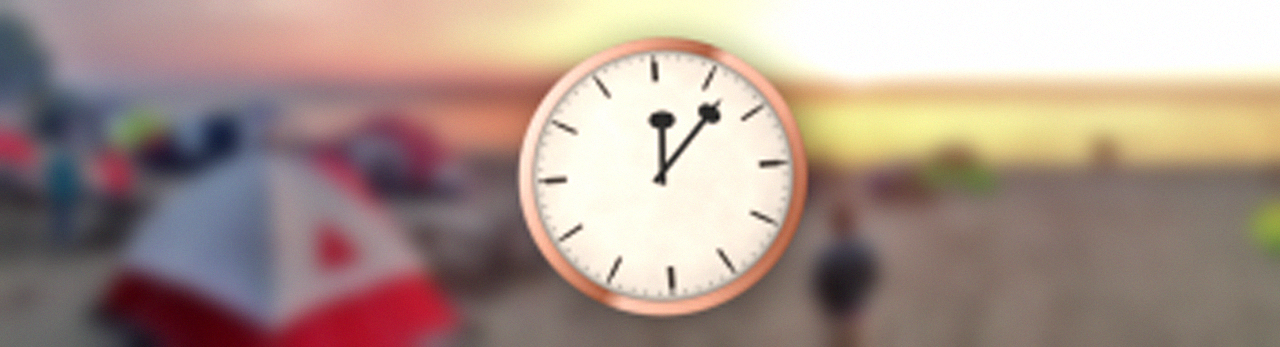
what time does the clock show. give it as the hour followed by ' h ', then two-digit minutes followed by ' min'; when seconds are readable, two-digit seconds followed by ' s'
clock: 12 h 07 min
